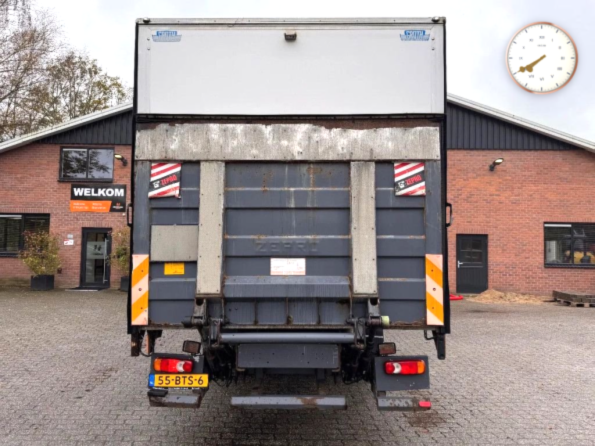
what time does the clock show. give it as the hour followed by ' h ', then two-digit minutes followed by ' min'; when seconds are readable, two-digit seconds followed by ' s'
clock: 7 h 40 min
